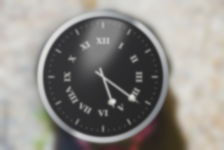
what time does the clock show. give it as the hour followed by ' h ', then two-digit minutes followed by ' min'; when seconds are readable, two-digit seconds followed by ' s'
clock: 5 h 21 min
